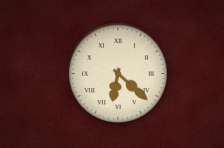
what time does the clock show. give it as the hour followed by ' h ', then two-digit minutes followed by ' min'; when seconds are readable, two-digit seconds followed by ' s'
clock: 6 h 22 min
